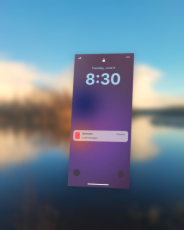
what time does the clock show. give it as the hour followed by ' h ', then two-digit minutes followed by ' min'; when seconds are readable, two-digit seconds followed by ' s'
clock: 8 h 30 min
